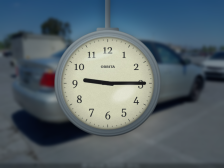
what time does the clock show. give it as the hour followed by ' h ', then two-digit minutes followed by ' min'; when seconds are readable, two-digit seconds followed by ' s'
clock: 9 h 15 min
